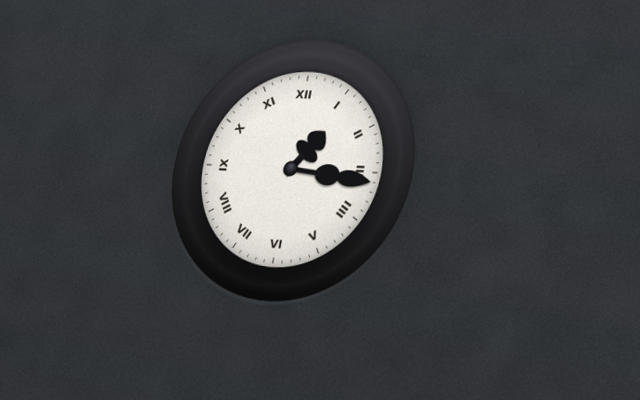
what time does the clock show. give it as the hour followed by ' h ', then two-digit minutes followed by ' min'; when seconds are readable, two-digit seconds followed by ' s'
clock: 1 h 16 min
